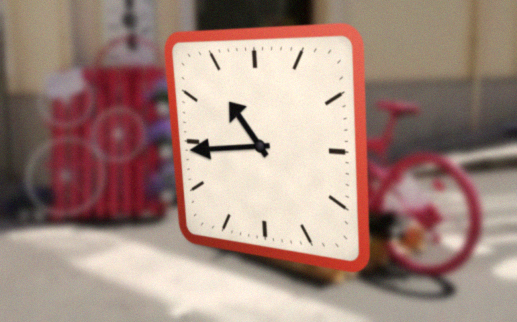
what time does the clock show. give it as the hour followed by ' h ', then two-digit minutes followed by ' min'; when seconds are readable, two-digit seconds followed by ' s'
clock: 10 h 44 min
